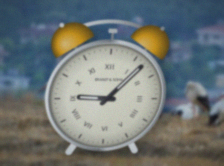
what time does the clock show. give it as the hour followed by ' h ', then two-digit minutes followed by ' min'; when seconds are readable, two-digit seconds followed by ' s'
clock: 9 h 07 min
